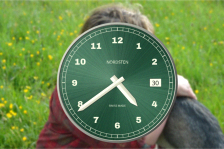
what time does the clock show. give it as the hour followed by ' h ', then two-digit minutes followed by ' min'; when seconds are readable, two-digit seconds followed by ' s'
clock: 4 h 39 min
